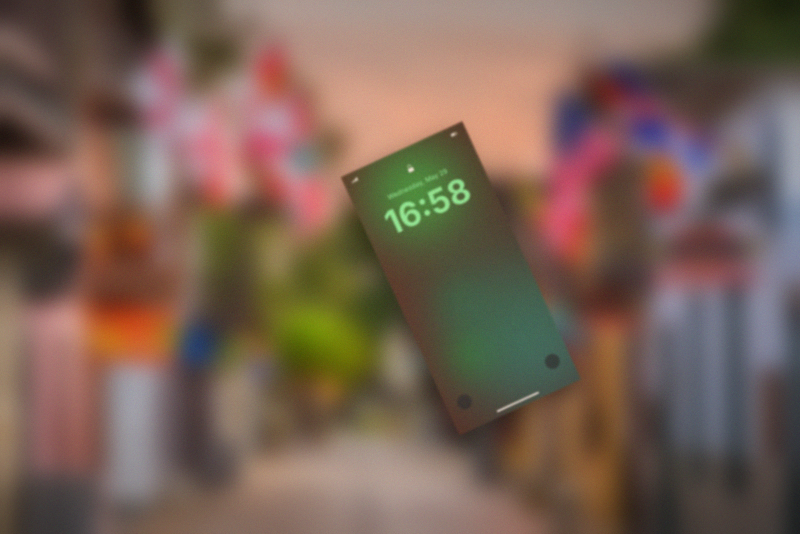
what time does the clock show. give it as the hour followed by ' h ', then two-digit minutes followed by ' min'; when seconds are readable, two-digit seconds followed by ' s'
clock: 16 h 58 min
